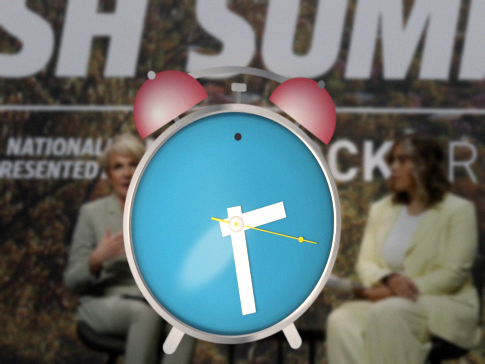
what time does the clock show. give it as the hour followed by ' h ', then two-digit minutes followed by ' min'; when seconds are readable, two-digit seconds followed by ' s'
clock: 2 h 28 min 17 s
